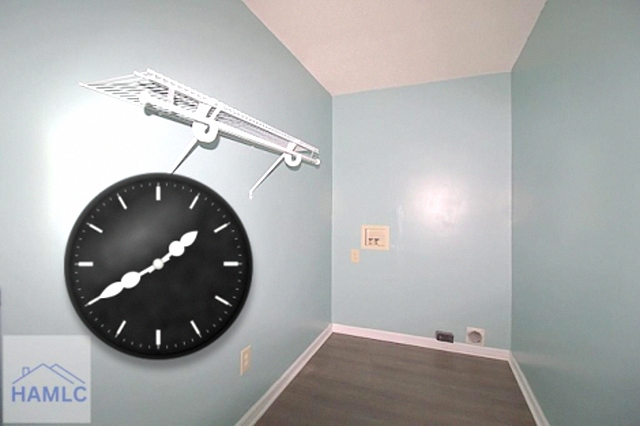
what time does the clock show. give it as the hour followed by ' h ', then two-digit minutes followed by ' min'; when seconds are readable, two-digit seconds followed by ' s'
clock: 1 h 40 min
